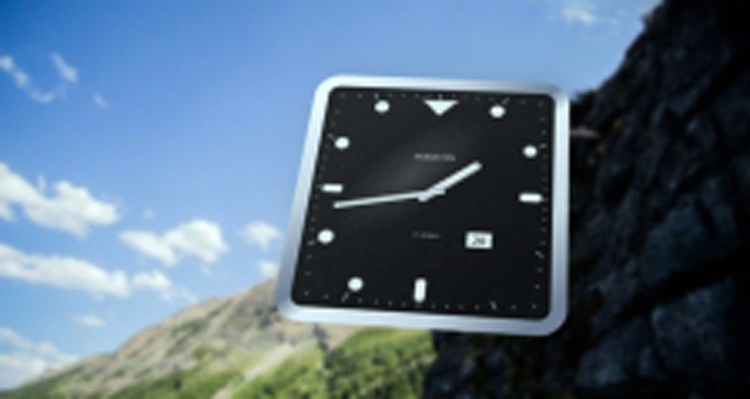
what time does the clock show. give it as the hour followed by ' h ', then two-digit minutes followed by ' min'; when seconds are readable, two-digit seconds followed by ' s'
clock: 1 h 43 min
